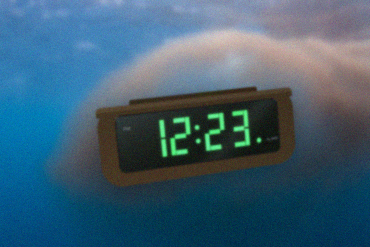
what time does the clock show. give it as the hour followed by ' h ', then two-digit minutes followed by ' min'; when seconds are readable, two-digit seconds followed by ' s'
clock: 12 h 23 min
